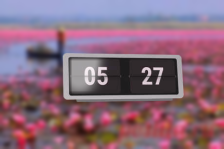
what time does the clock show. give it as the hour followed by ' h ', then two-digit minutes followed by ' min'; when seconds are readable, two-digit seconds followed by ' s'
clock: 5 h 27 min
